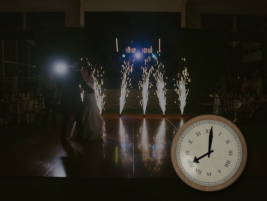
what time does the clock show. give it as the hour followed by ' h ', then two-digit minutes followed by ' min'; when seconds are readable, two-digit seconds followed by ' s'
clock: 8 h 01 min
